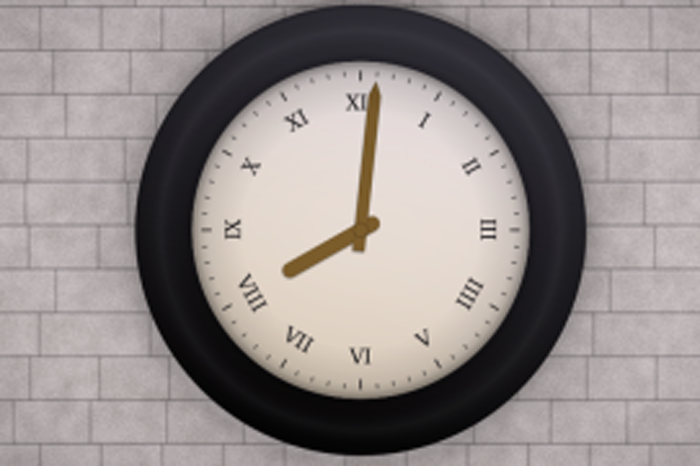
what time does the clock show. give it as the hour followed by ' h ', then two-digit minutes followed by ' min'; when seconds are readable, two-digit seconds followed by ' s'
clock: 8 h 01 min
